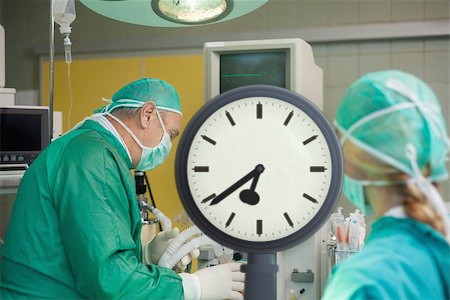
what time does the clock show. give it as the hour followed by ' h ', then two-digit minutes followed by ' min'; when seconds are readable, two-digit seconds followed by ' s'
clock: 6 h 39 min
